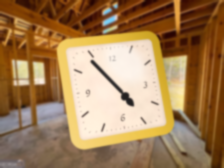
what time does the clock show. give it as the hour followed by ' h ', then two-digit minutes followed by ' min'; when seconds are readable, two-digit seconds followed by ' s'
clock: 4 h 54 min
